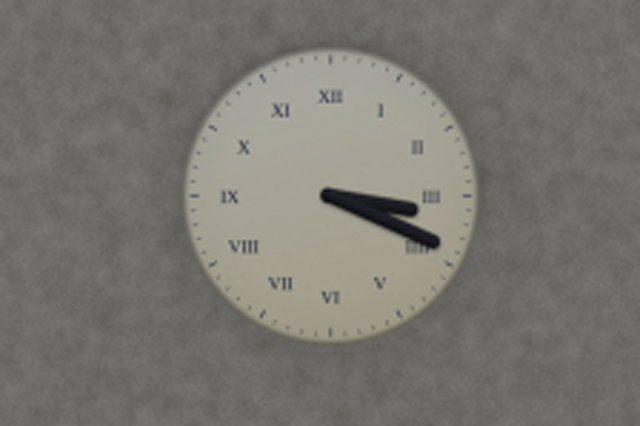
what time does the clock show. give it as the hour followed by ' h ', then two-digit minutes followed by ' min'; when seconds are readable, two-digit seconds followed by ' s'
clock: 3 h 19 min
